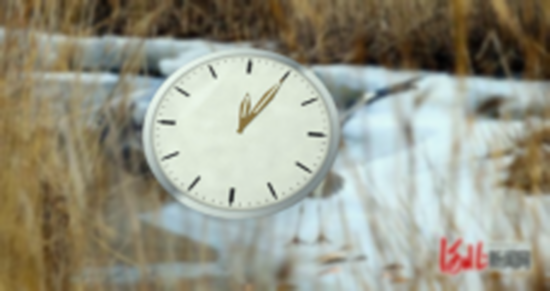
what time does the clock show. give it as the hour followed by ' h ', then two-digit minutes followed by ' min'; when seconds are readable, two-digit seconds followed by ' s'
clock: 12 h 05 min
